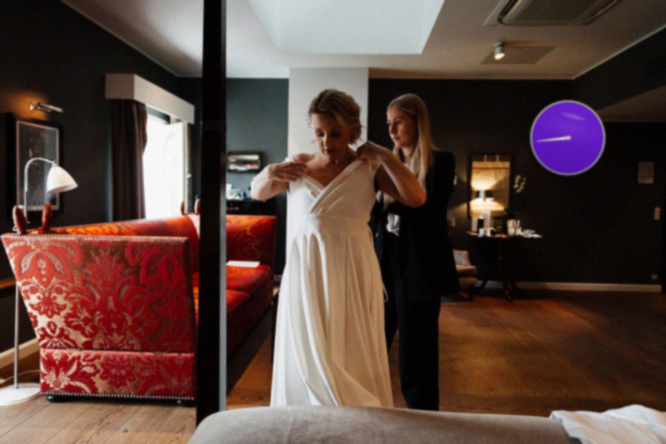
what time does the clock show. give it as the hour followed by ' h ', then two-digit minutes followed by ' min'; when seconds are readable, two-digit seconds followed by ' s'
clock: 8 h 44 min
